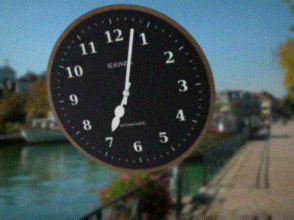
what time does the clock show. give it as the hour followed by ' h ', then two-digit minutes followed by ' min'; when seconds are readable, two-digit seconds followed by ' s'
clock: 7 h 03 min
